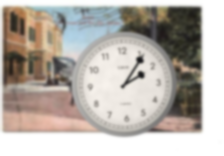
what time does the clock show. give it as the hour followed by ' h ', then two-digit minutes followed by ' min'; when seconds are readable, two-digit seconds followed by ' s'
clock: 2 h 06 min
